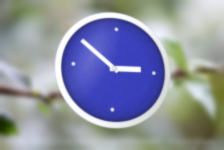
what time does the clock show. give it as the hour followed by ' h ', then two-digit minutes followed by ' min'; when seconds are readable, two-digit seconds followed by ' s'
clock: 2 h 51 min
